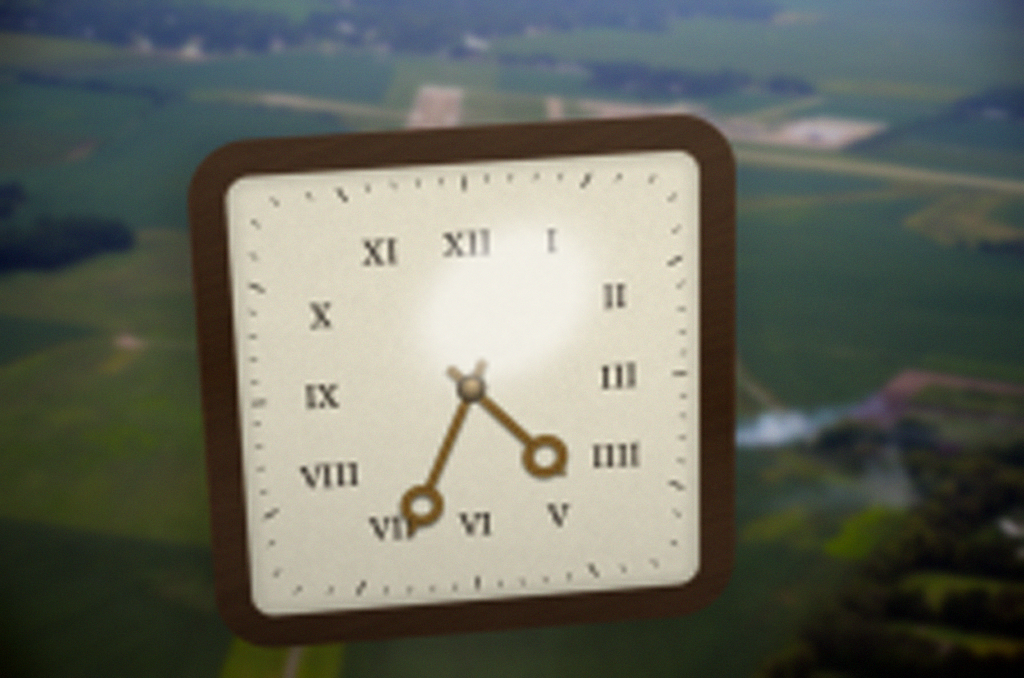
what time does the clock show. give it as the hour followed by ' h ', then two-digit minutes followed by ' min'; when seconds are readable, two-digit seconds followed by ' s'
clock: 4 h 34 min
